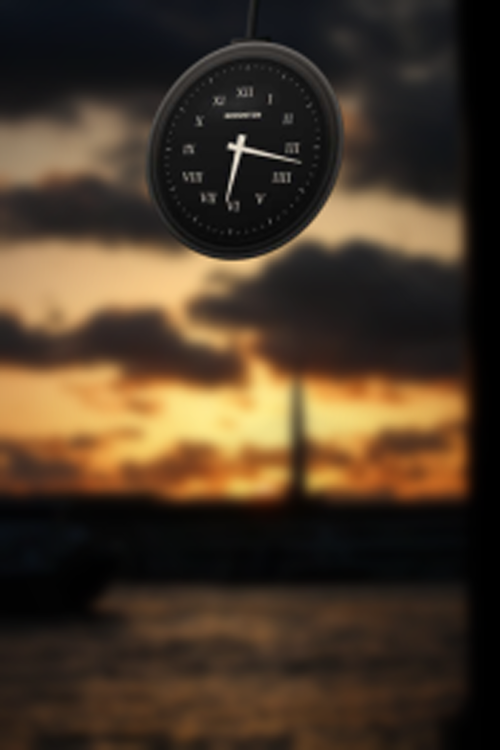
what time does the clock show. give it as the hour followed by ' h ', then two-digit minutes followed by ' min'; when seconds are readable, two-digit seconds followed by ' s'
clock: 6 h 17 min
